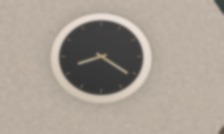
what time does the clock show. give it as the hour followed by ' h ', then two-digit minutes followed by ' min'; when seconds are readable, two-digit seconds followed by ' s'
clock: 8 h 21 min
